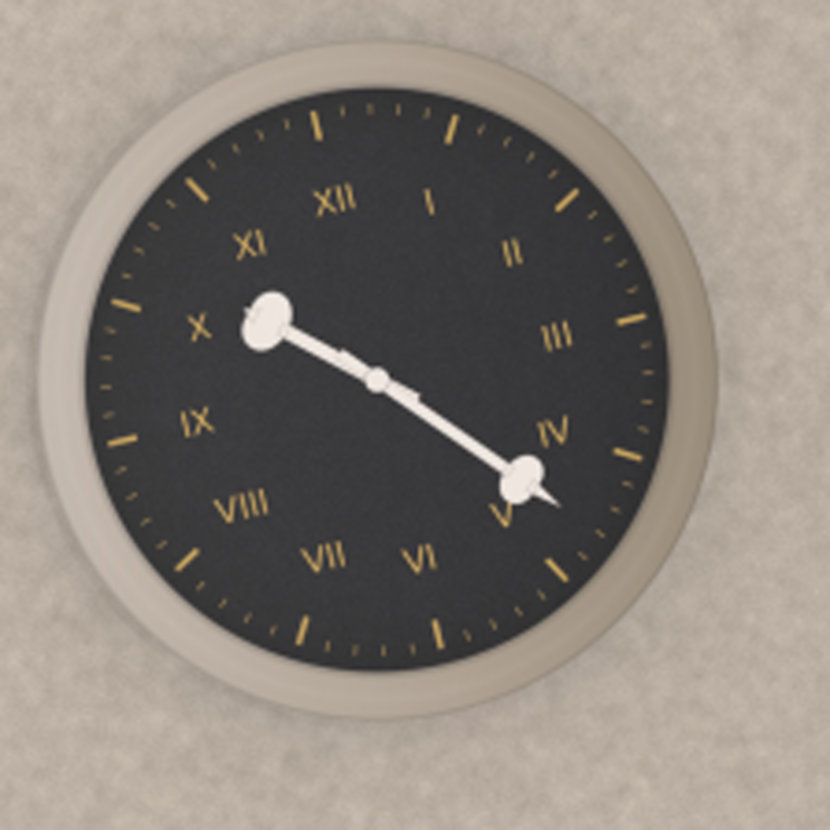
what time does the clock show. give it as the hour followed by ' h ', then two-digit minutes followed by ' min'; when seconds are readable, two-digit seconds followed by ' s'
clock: 10 h 23 min
